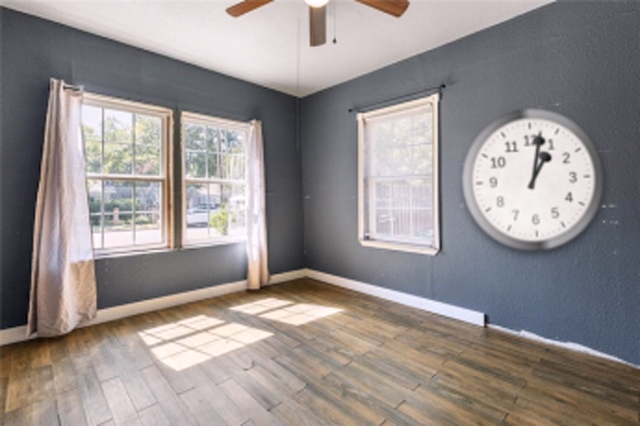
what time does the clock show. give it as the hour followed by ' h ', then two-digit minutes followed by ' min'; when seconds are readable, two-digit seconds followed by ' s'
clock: 1 h 02 min
